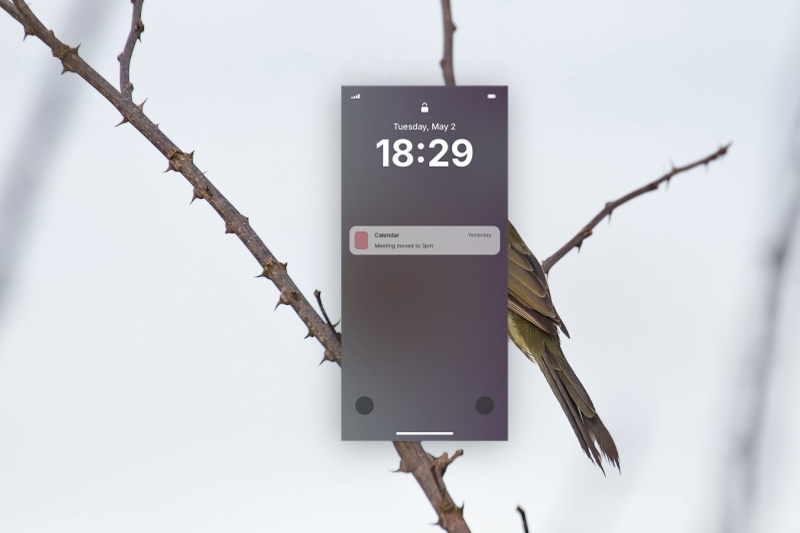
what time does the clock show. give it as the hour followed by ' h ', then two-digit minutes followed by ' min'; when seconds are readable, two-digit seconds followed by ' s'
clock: 18 h 29 min
